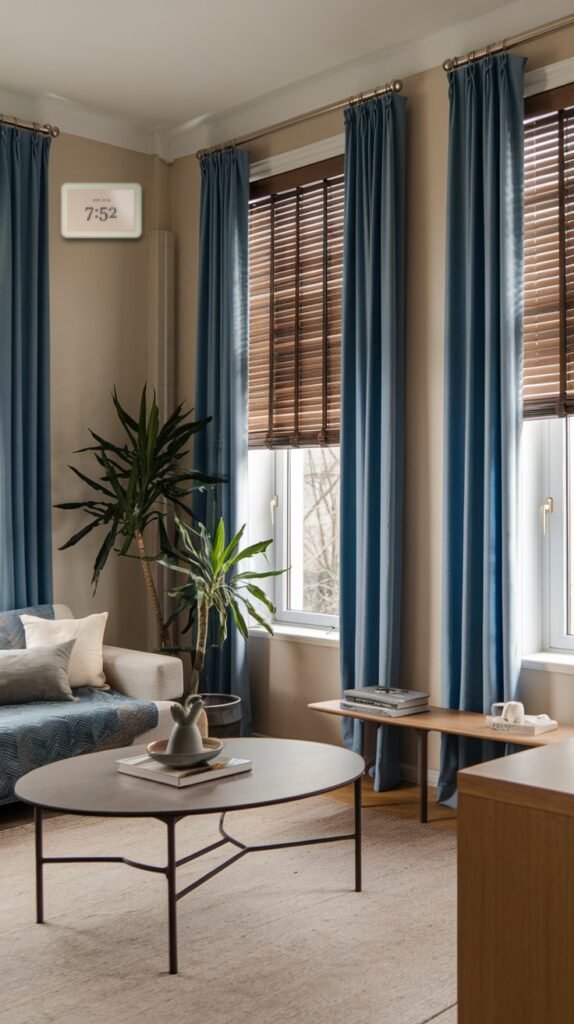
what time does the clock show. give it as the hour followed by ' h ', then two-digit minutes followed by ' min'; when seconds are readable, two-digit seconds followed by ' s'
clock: 7 h 52 min
